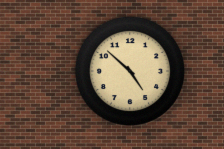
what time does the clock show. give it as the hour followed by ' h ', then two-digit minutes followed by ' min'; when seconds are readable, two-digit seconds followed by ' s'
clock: 4 h 52 min
